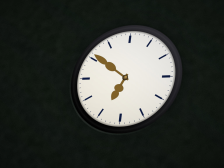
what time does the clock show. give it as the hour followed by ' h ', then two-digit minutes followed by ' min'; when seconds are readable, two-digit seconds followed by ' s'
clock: 6 h 51 min
